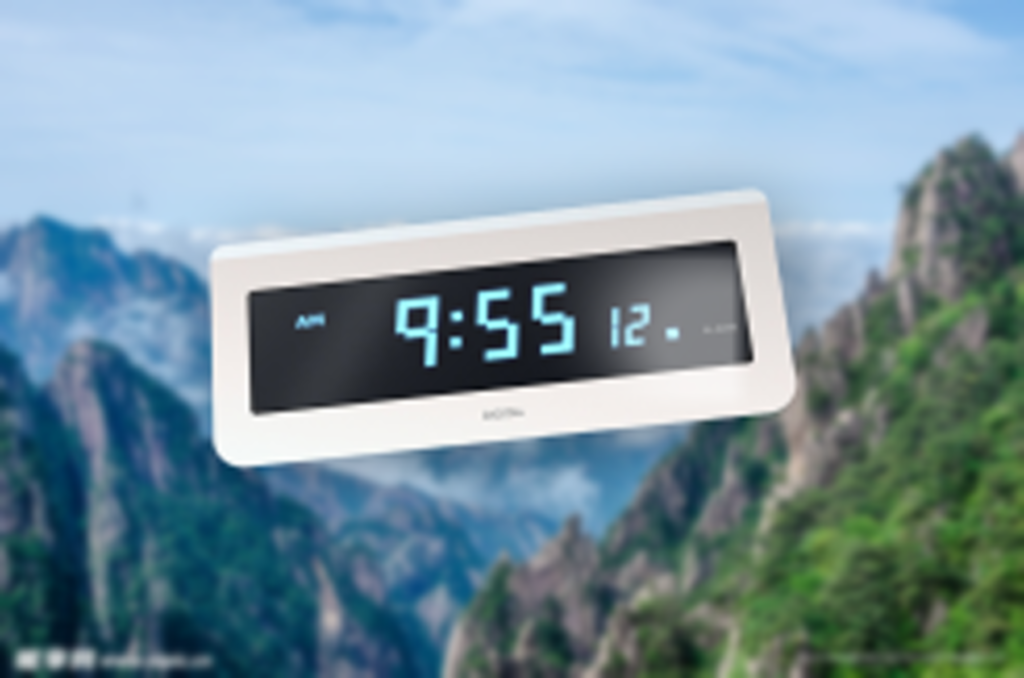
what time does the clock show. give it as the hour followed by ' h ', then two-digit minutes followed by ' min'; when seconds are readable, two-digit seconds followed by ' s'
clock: 9 h 55 min 12 s
